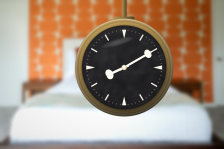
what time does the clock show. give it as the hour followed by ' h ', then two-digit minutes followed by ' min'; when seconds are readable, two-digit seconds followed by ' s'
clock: 8 h 10 min
